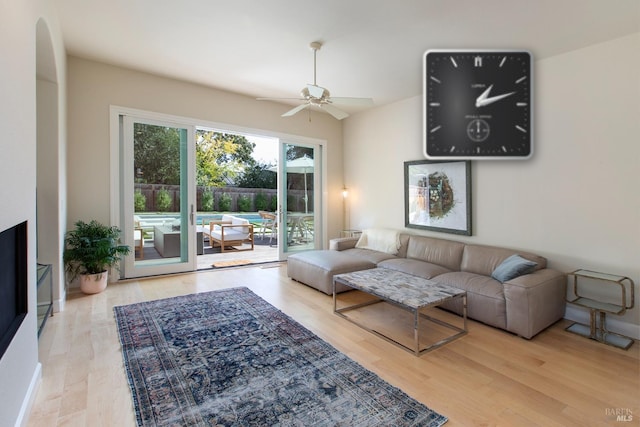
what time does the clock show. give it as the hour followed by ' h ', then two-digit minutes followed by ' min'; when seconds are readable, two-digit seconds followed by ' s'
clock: 1 h 12 min
